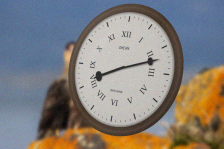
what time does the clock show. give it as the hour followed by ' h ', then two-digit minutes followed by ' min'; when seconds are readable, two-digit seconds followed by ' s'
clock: 8 h 12 min
